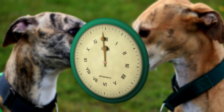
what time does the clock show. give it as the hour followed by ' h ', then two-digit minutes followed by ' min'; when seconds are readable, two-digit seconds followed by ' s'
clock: 11 h 59 min
